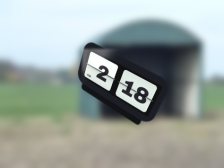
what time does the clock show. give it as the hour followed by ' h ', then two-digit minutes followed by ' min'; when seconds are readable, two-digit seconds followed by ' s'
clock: 2 h 18 min
